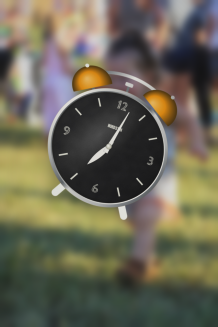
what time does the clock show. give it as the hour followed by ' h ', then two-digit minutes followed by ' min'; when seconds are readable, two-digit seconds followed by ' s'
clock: 7 h 02 min
